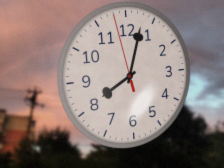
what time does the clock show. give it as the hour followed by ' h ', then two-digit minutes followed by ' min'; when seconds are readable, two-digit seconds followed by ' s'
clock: 8 h 02 min 58 s
